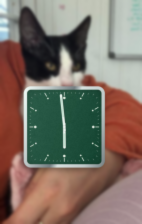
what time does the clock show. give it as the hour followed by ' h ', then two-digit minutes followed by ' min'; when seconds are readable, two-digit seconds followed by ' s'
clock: 5 h 59 min
